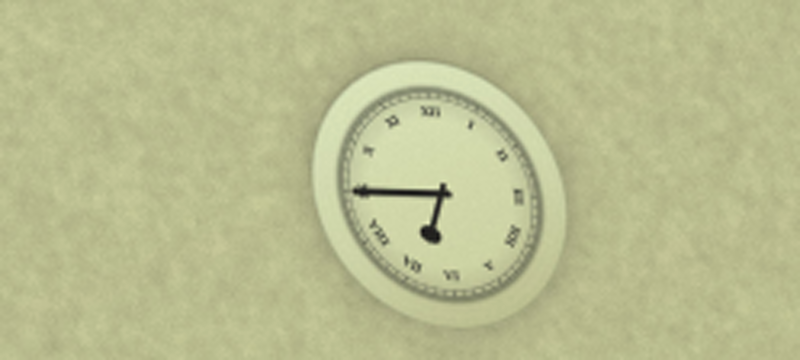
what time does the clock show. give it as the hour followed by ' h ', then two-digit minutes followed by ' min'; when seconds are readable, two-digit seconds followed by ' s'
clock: 6 h 45 min
